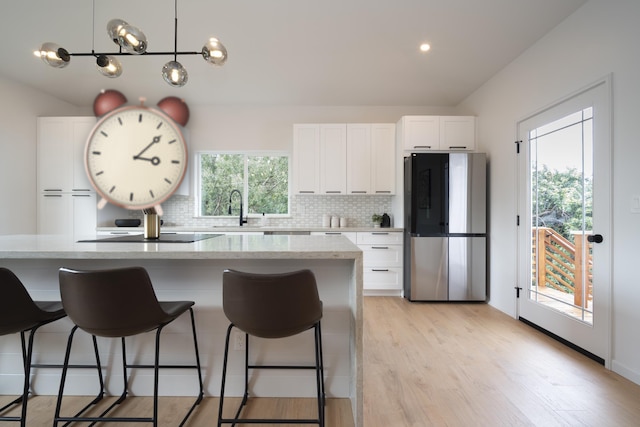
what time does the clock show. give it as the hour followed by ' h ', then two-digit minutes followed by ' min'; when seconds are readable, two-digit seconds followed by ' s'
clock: 3 h 07 min
